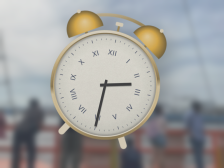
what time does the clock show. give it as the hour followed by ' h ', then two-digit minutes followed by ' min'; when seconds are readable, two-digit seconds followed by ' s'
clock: 2 h 30 min
